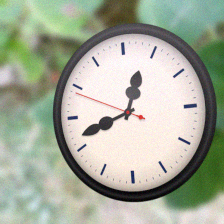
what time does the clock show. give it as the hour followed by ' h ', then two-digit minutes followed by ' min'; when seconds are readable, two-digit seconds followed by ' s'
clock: 12 h 41 min 49 s
